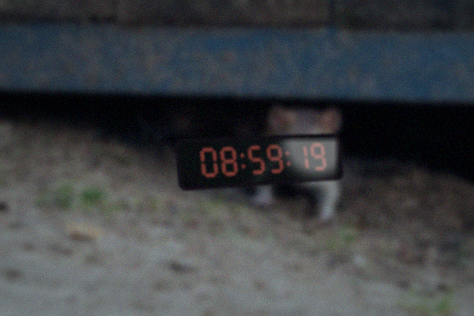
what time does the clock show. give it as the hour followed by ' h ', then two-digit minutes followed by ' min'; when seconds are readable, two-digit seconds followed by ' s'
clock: 8 h 59 min 19 s
